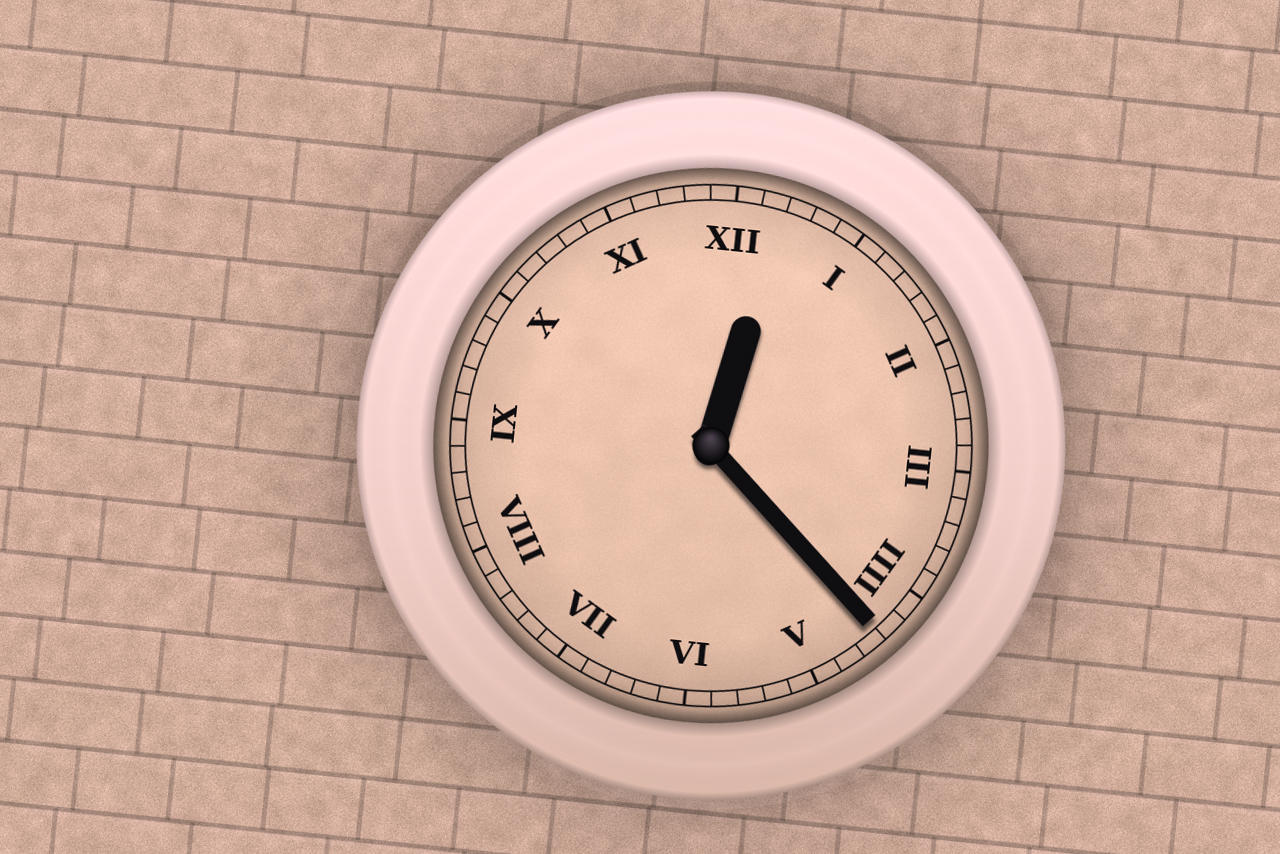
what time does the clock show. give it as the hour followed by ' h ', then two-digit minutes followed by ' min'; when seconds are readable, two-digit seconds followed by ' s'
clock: 12 h 22 min
